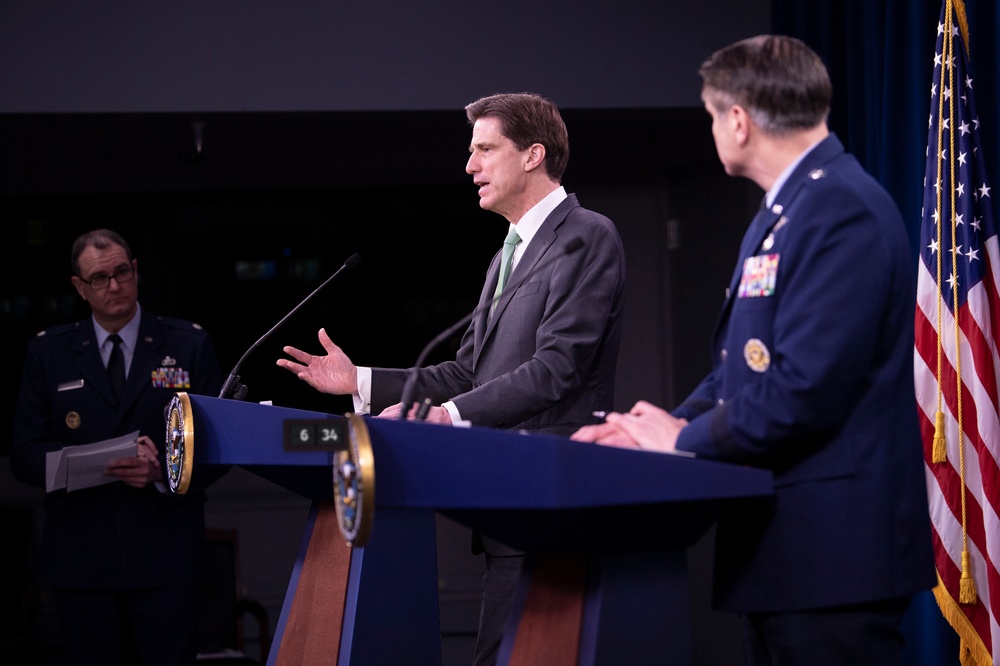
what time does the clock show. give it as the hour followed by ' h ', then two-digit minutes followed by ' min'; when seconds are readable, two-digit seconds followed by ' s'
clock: 6 h 34 min
